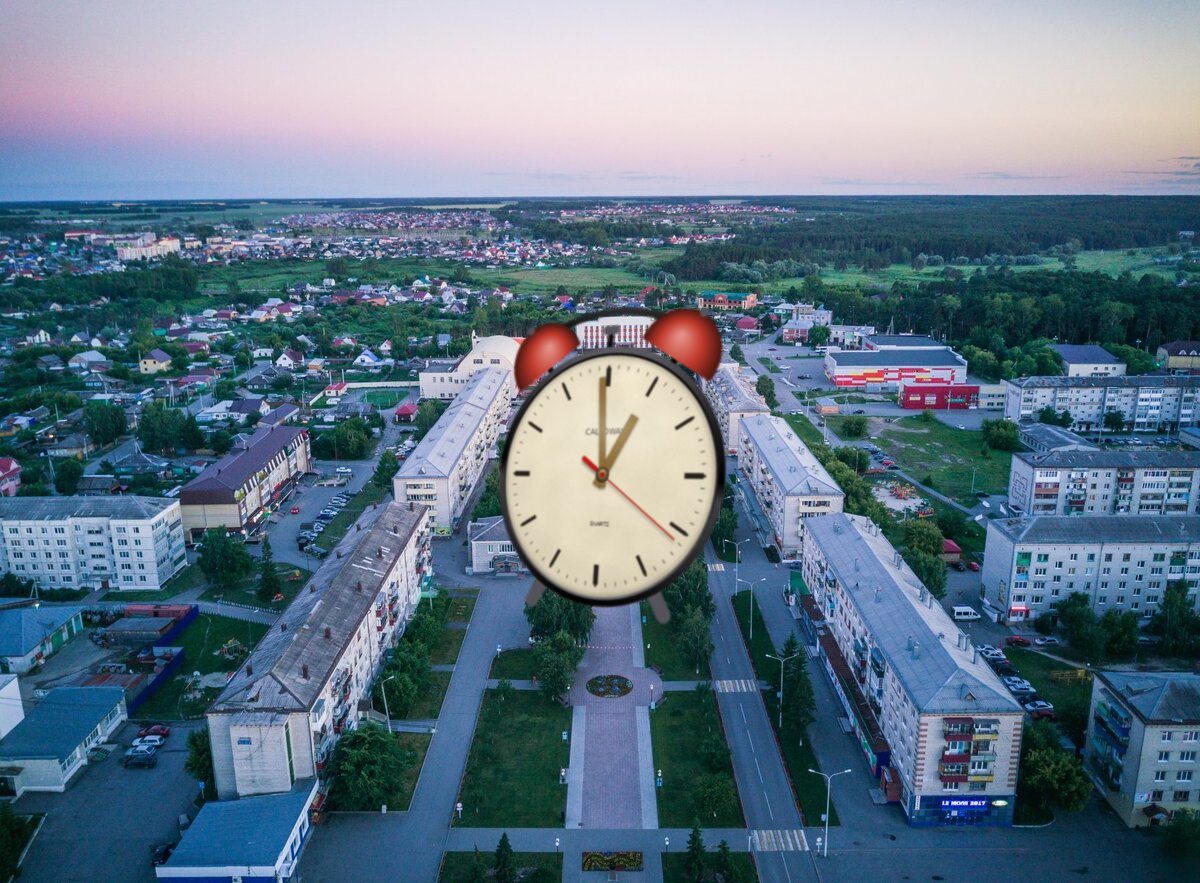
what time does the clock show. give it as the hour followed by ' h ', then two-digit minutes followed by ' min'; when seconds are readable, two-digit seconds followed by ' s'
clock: 12 h 59 min 21 s
